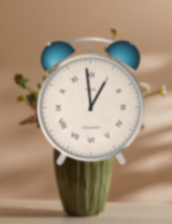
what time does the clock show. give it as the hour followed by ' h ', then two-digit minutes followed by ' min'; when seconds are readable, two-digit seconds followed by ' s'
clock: 12 h 59 min
